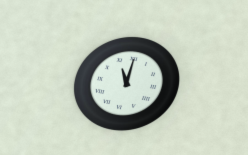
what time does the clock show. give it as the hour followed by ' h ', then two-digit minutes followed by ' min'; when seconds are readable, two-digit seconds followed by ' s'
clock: 11 h 00 min
